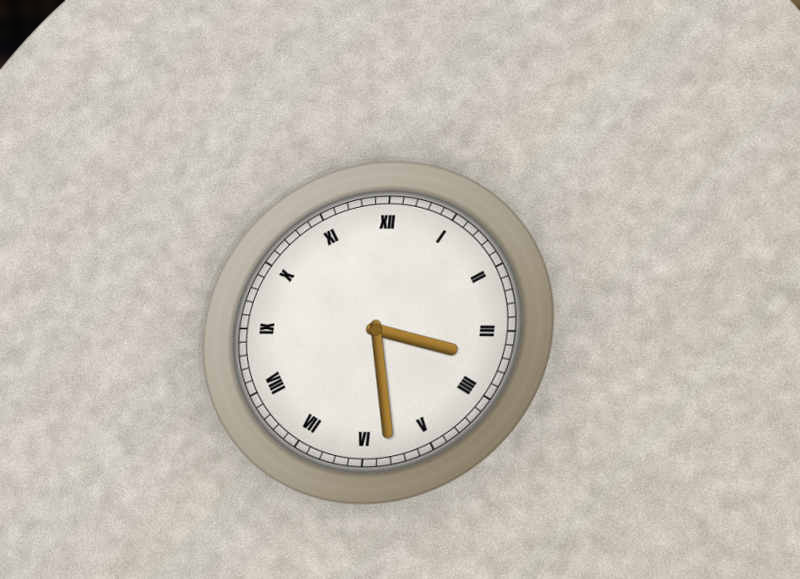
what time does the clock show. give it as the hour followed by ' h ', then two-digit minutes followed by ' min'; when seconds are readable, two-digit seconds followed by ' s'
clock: 3 h 28 min
